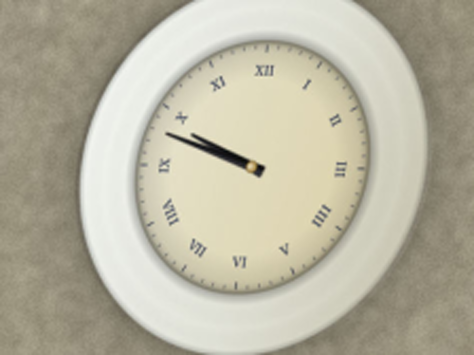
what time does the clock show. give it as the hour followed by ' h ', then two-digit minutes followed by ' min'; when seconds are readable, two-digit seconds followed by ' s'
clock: 9 h 48 min
